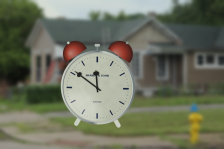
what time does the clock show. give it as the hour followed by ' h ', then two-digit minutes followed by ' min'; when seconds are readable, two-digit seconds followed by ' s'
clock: 11 h 51 min
